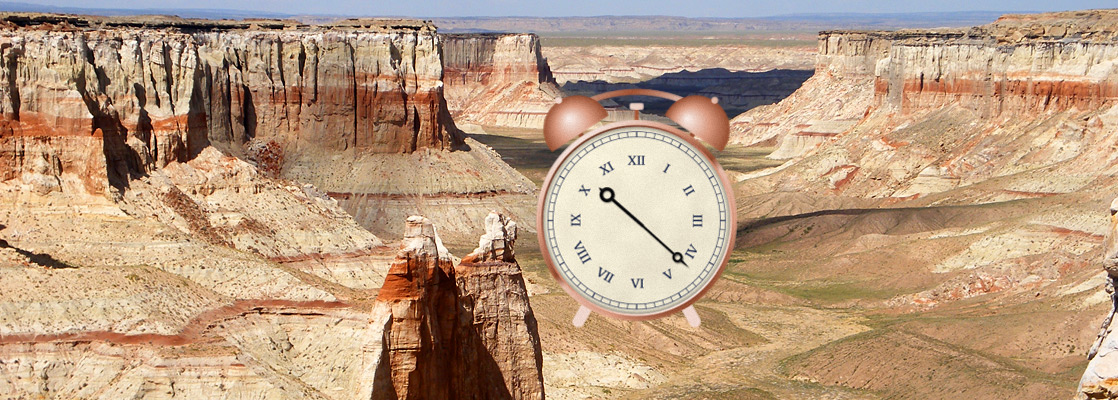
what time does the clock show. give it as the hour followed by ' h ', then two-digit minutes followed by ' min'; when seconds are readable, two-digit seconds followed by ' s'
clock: 10 h 22 min
